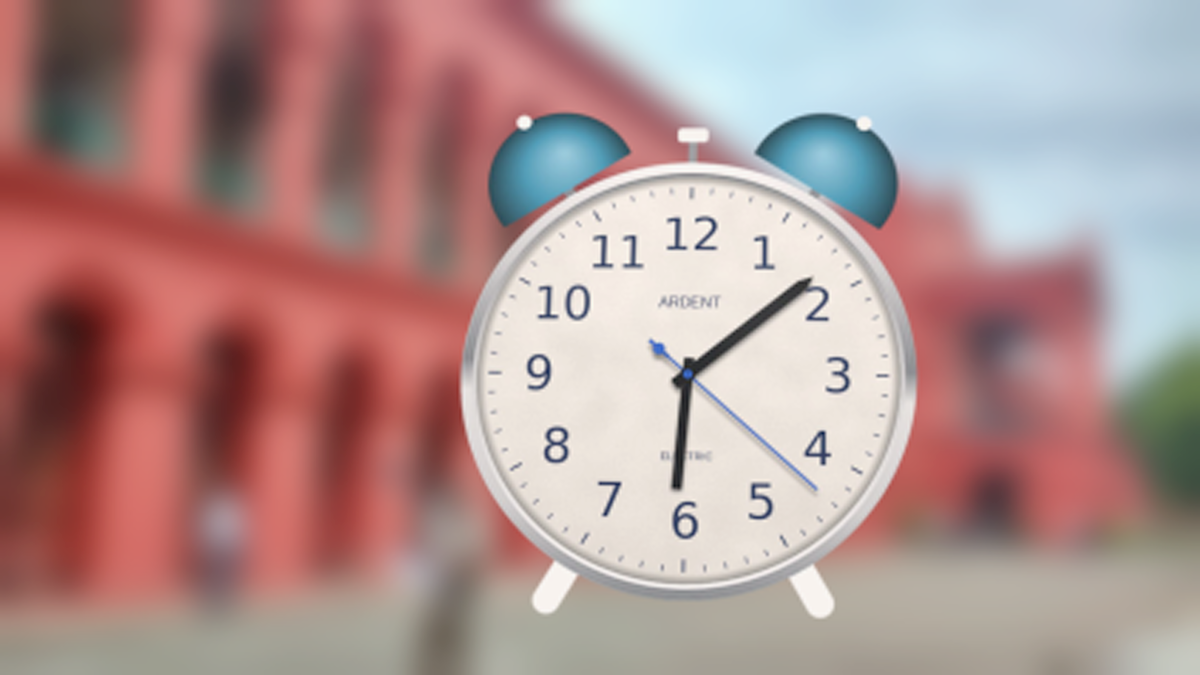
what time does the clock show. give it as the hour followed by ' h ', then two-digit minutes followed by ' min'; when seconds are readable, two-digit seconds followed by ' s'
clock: 6 h 08 min 22 s
